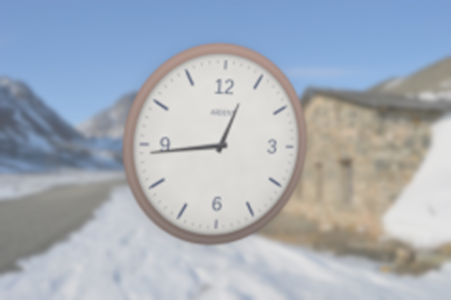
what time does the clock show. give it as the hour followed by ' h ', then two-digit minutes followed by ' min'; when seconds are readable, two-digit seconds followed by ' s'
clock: 12 h 44 min
